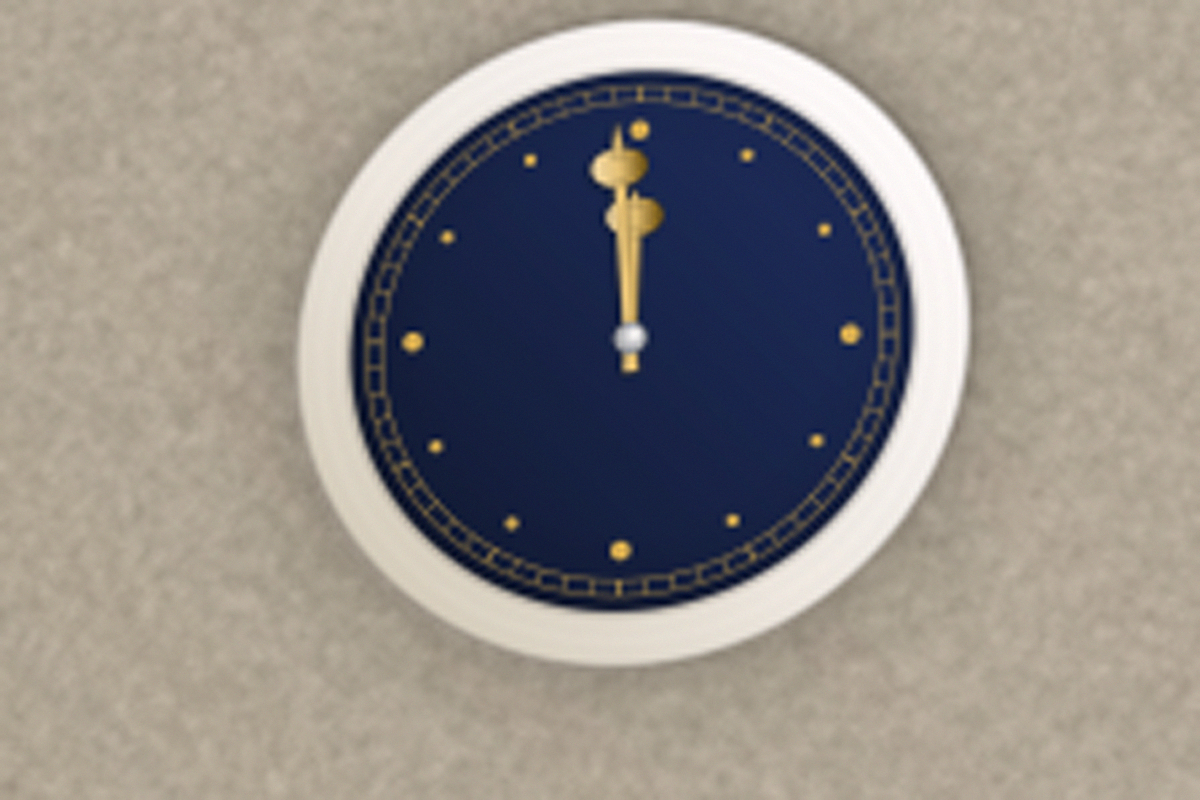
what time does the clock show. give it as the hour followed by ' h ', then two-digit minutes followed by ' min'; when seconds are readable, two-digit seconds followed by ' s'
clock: 11 h 59 min
